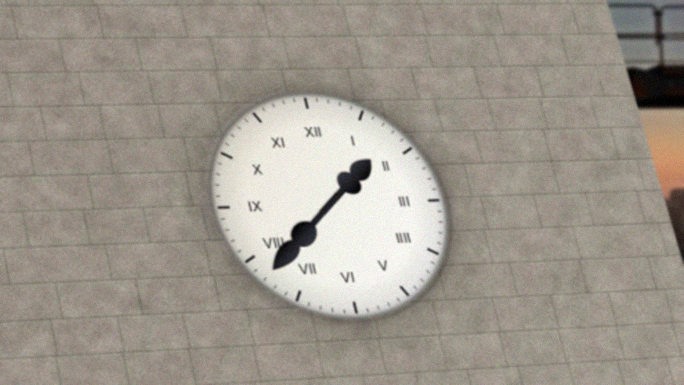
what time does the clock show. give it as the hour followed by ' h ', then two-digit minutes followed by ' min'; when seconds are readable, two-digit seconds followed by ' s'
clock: 1 h 38 min
